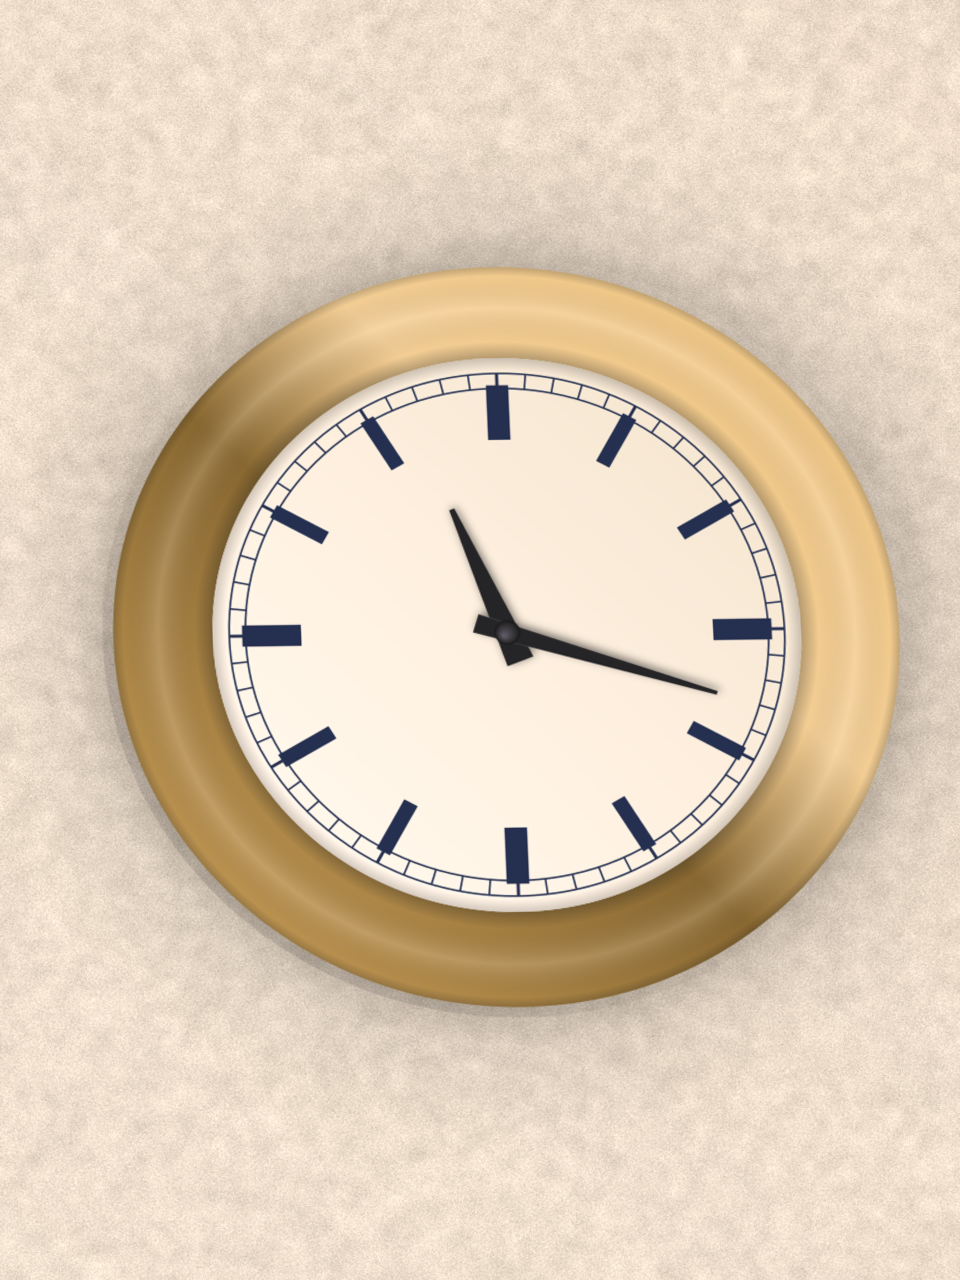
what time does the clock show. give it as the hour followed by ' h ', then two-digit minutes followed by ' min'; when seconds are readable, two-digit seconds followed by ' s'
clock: 11 h 18 min
